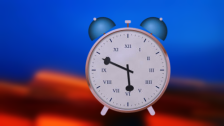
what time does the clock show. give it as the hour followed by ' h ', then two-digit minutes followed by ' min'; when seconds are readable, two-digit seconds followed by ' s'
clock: 5 h 49 min
